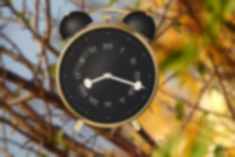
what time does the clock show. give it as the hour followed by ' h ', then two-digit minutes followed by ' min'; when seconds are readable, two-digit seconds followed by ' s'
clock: 8 h 18 min
